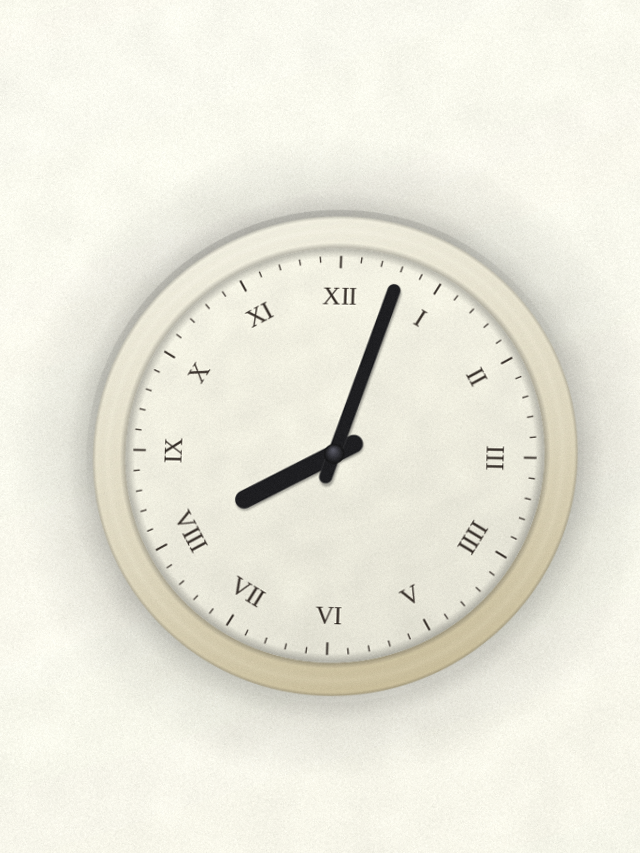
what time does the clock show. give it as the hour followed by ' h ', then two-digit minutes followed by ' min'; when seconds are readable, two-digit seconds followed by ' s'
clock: 8 h 03 min
